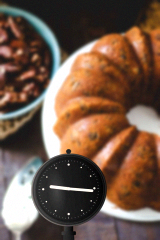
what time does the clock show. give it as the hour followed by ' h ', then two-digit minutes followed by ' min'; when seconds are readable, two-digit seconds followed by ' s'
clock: 9 h 16 min
